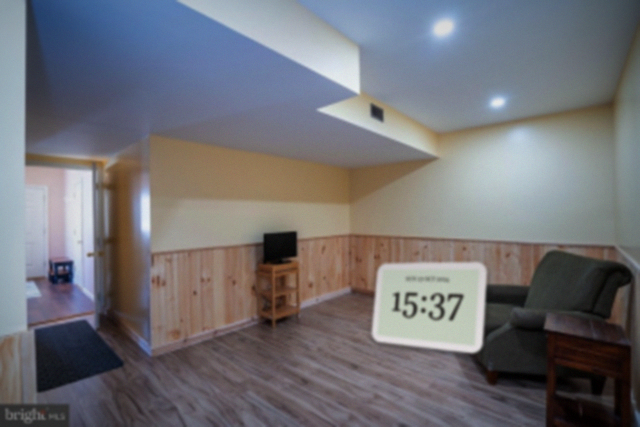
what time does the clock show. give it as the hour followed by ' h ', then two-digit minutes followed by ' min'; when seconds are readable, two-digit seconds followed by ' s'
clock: 15 h 37 min
